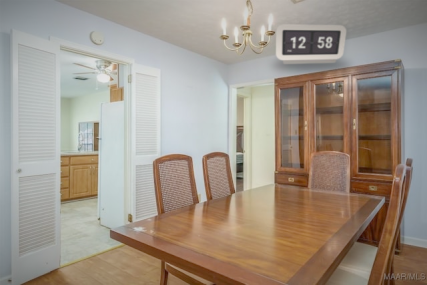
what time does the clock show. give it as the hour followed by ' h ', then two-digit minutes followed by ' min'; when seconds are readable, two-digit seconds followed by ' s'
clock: 12 h 58 min
